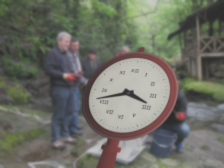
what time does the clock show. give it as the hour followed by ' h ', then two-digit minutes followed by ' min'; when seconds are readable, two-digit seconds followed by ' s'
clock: 3 h 42 min
